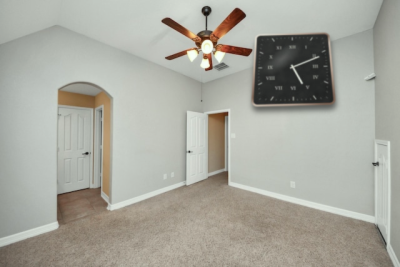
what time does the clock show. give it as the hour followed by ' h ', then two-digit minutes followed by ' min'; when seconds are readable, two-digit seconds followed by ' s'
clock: 5 h 11 min
